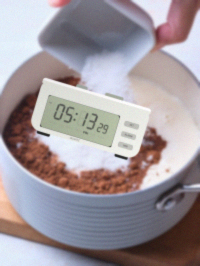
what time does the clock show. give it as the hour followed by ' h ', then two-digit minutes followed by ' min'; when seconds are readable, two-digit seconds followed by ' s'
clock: 5 h 13 min 29 s
